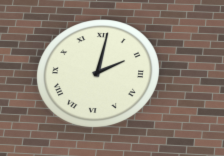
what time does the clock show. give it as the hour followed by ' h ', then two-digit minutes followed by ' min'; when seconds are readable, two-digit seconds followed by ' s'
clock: 2 h 01 min
